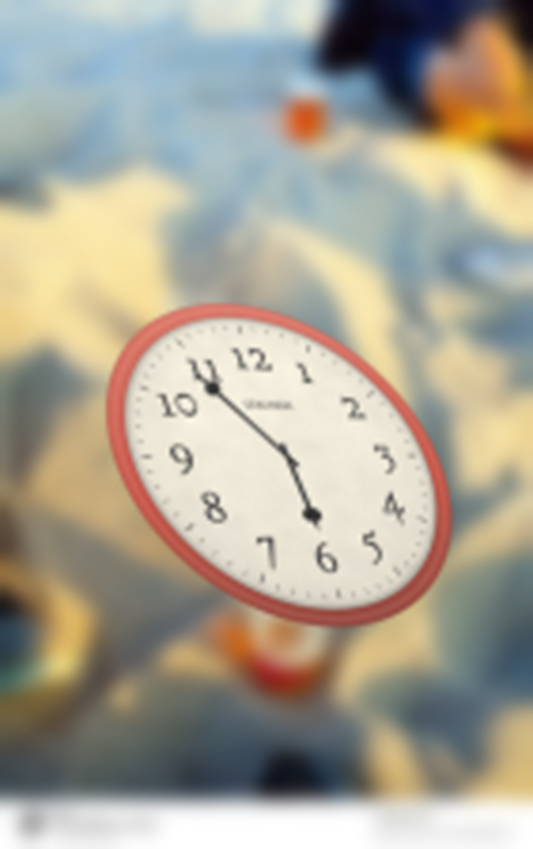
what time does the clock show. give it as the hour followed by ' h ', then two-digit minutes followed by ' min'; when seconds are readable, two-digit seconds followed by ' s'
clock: 5 h 54 min
